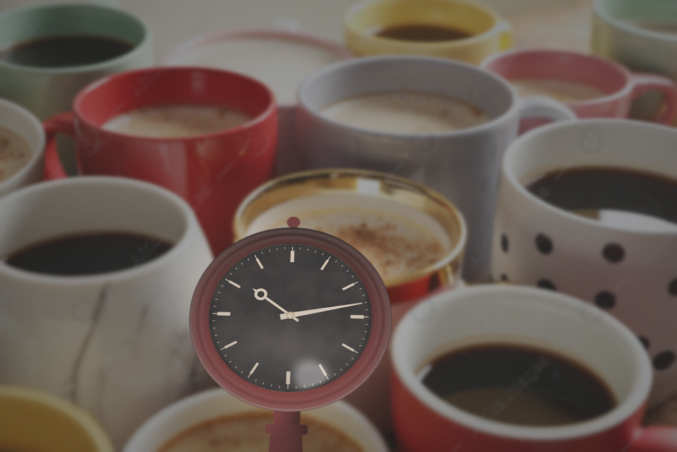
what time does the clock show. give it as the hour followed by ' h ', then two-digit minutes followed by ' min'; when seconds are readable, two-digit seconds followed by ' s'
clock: 10 h 13 min
